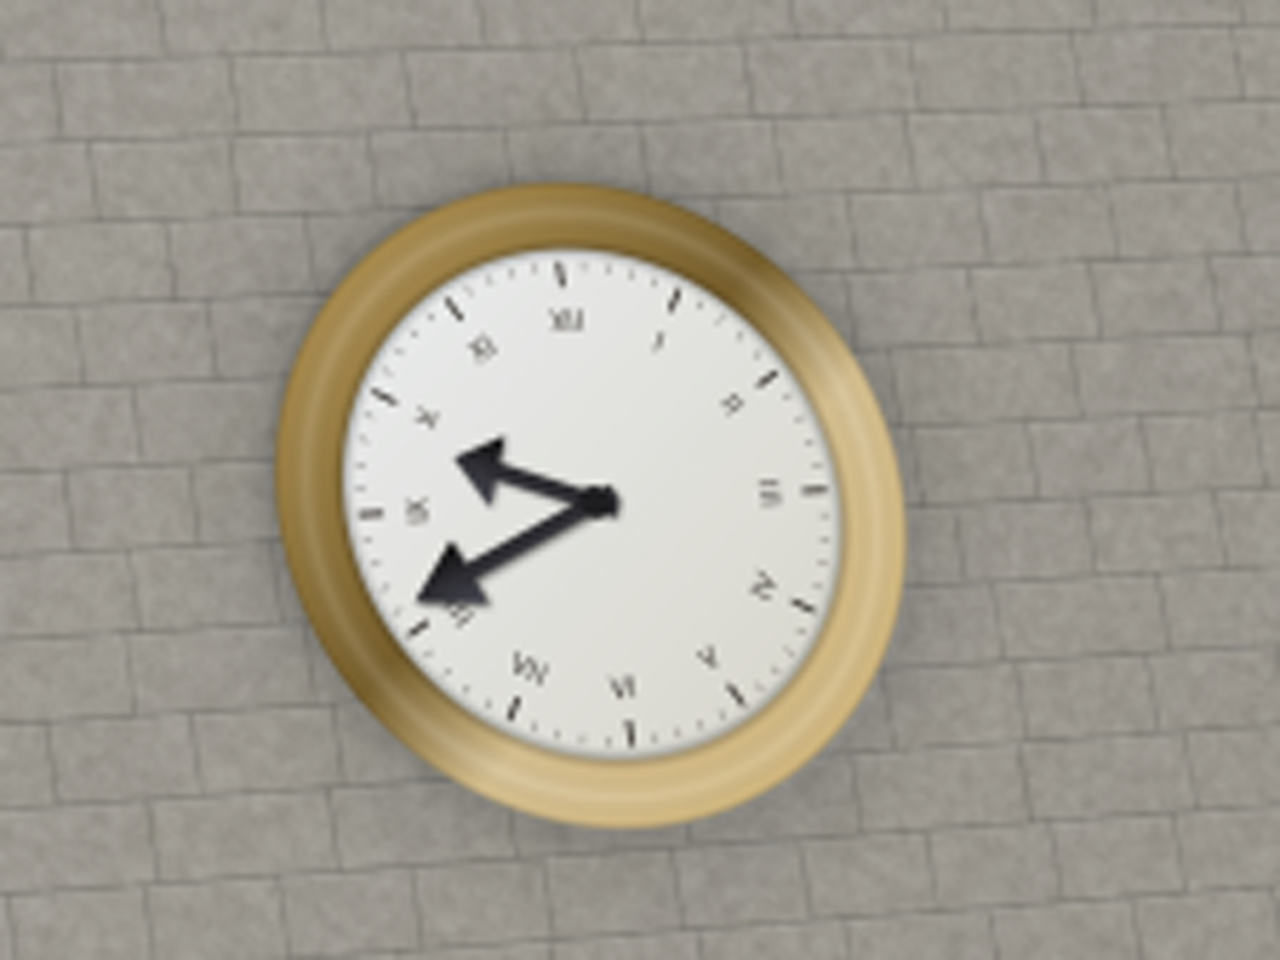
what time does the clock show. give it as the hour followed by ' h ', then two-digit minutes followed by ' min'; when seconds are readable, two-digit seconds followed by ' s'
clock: 9 h 41 min
